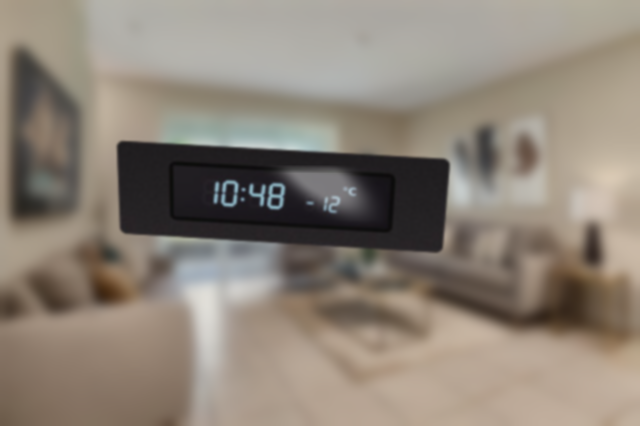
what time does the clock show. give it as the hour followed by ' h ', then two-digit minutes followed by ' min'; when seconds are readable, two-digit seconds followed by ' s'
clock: 10 h 48 min
